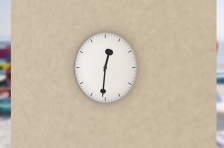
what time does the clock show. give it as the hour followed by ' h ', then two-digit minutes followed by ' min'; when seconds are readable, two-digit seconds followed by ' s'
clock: 12 h 31 min
